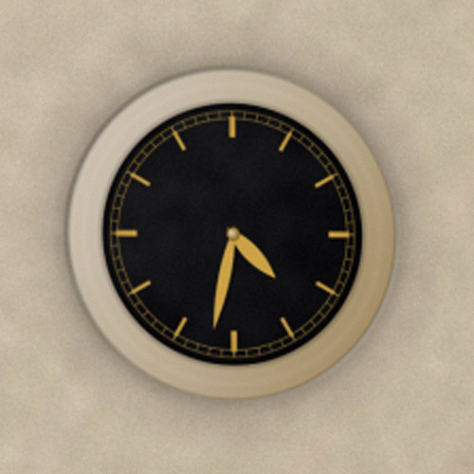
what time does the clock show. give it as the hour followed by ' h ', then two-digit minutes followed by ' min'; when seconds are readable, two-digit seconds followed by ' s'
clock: 4 h 32 min
